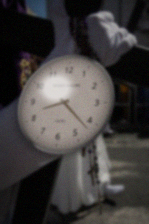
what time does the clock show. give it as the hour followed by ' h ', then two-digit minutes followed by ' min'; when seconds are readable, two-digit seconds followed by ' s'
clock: 8 h 22 min
